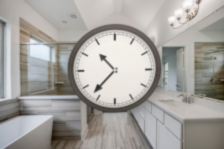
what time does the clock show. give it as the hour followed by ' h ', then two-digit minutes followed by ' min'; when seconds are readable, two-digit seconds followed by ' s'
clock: 10 h 37 min
